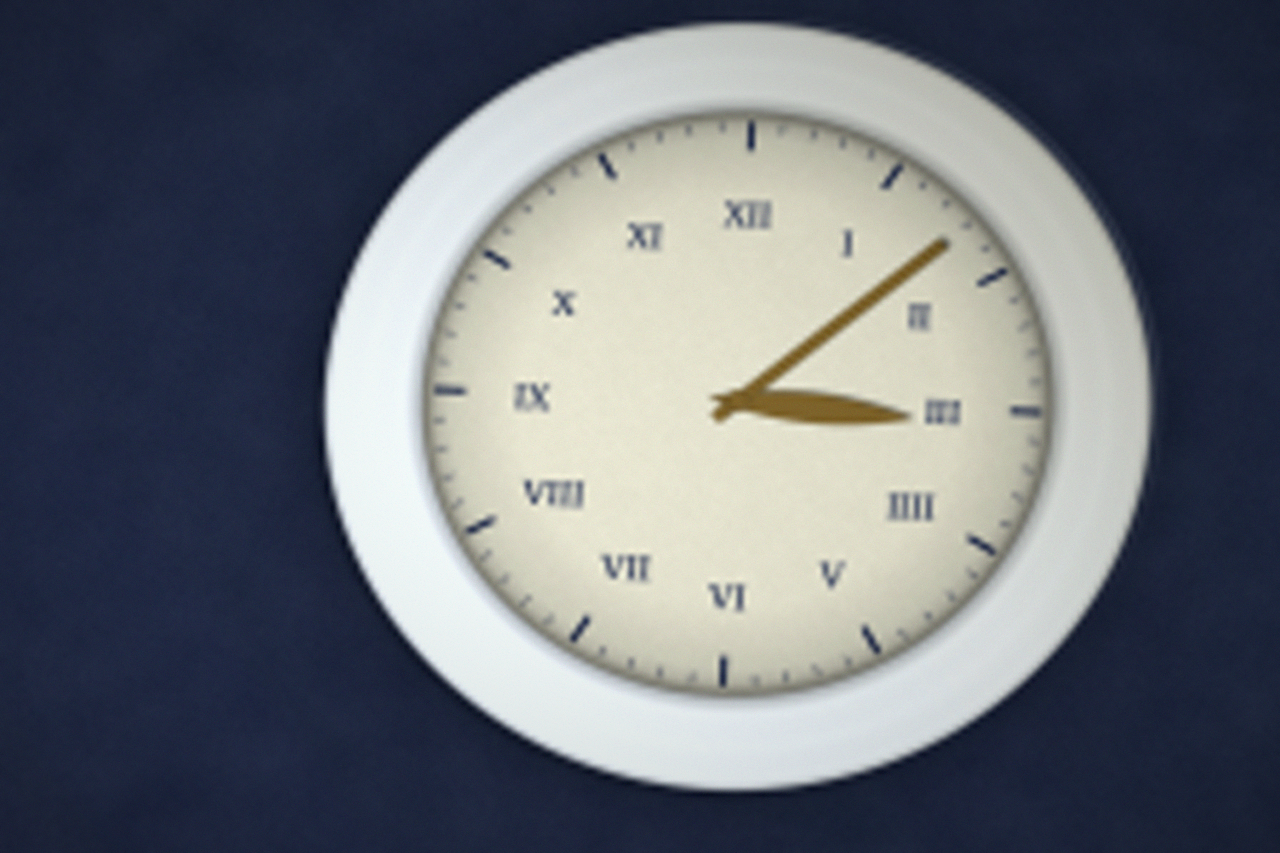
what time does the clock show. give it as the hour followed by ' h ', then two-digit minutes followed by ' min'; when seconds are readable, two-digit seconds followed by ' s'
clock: 3 h 08 min
